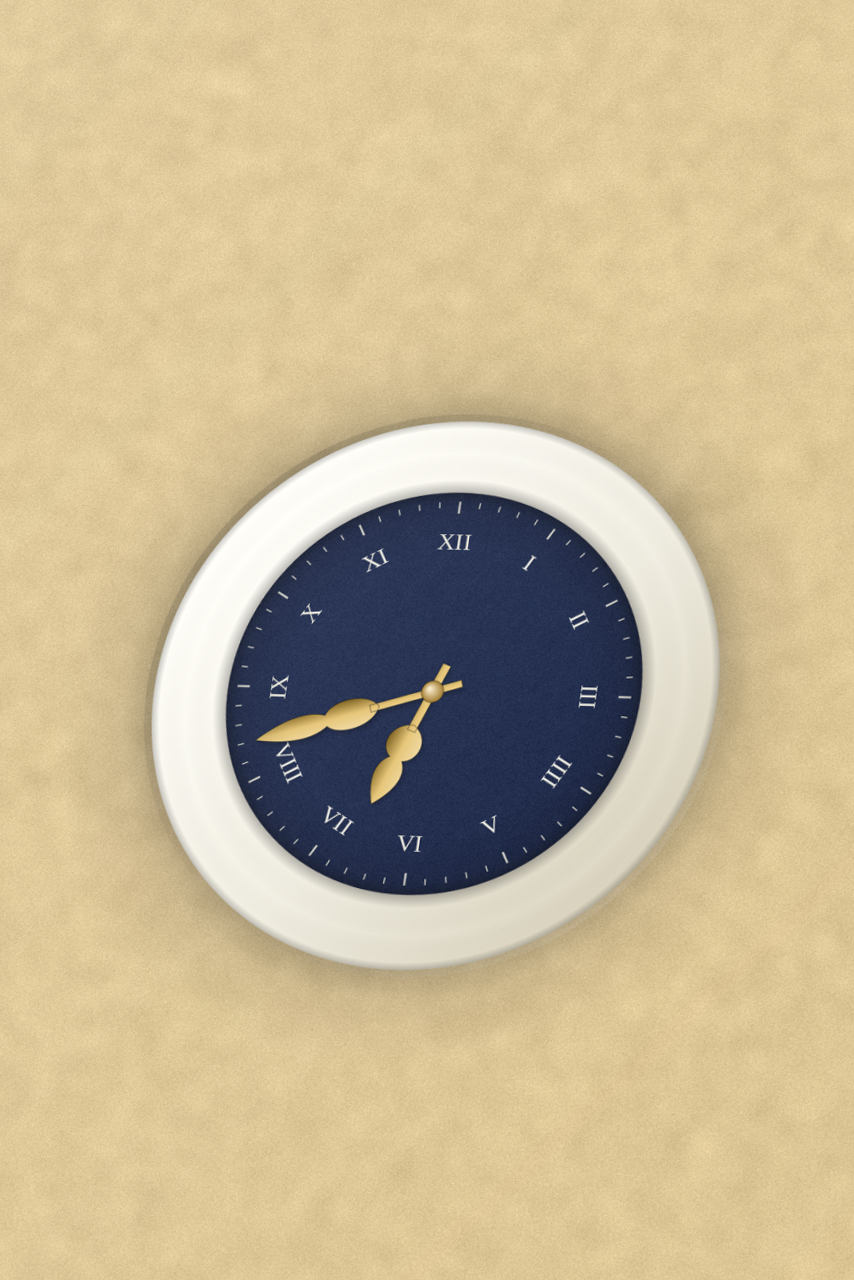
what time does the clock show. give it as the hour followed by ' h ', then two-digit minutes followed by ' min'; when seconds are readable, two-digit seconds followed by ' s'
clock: 6 h 42 min
